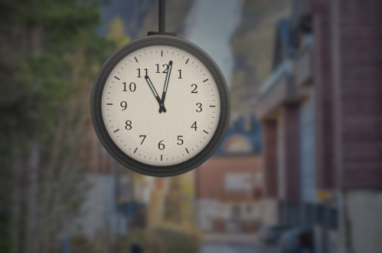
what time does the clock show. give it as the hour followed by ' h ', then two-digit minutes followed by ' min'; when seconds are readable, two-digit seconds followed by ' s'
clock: 11 h 02 min
